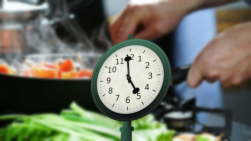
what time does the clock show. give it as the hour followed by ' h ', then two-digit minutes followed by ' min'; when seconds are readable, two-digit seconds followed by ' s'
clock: 4 h 59 min
